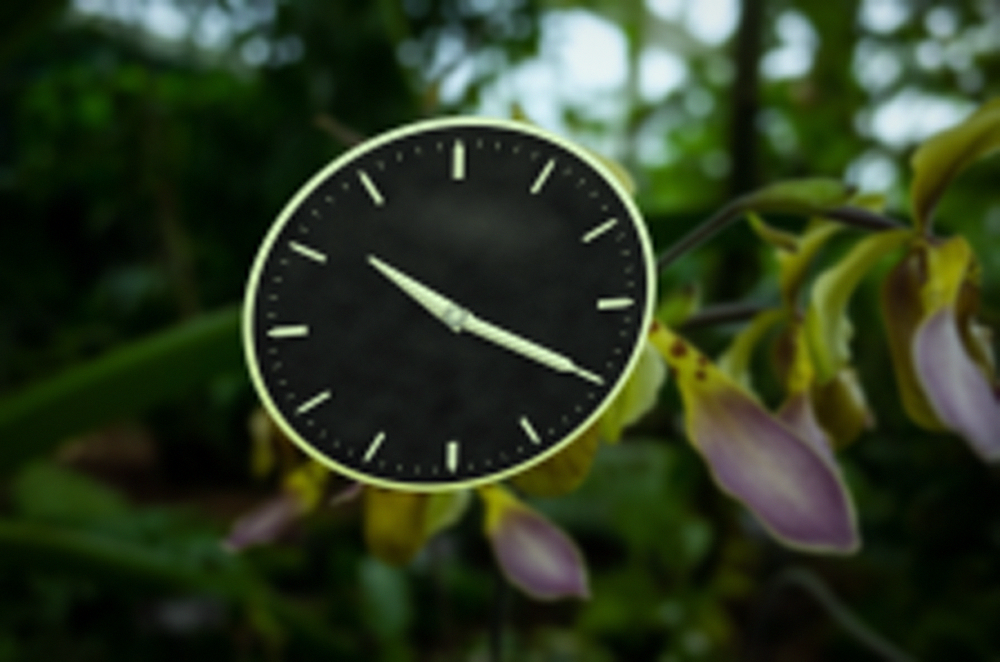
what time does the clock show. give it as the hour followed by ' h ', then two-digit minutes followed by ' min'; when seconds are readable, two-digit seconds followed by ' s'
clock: 10 h 20 min
